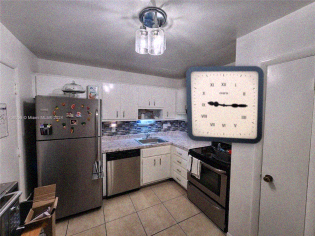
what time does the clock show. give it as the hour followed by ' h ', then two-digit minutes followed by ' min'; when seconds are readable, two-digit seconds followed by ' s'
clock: 9 h 15 min
